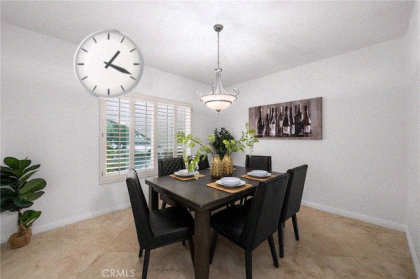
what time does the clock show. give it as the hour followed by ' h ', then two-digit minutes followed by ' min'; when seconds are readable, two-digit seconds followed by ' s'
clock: 1 h 19 min
